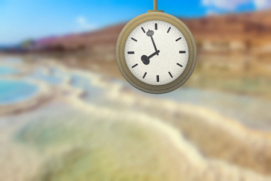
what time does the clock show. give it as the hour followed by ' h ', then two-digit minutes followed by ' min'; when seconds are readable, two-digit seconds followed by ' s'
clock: 7 h 57 min
